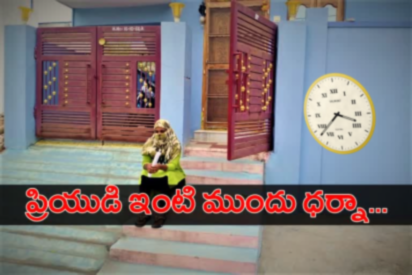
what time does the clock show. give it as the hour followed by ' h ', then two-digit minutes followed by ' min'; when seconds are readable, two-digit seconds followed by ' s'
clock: 3 h 38 min
